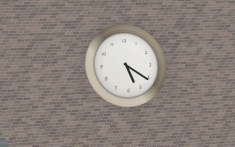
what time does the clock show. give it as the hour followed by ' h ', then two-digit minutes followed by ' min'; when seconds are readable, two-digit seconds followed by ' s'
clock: 5 h 21 min
